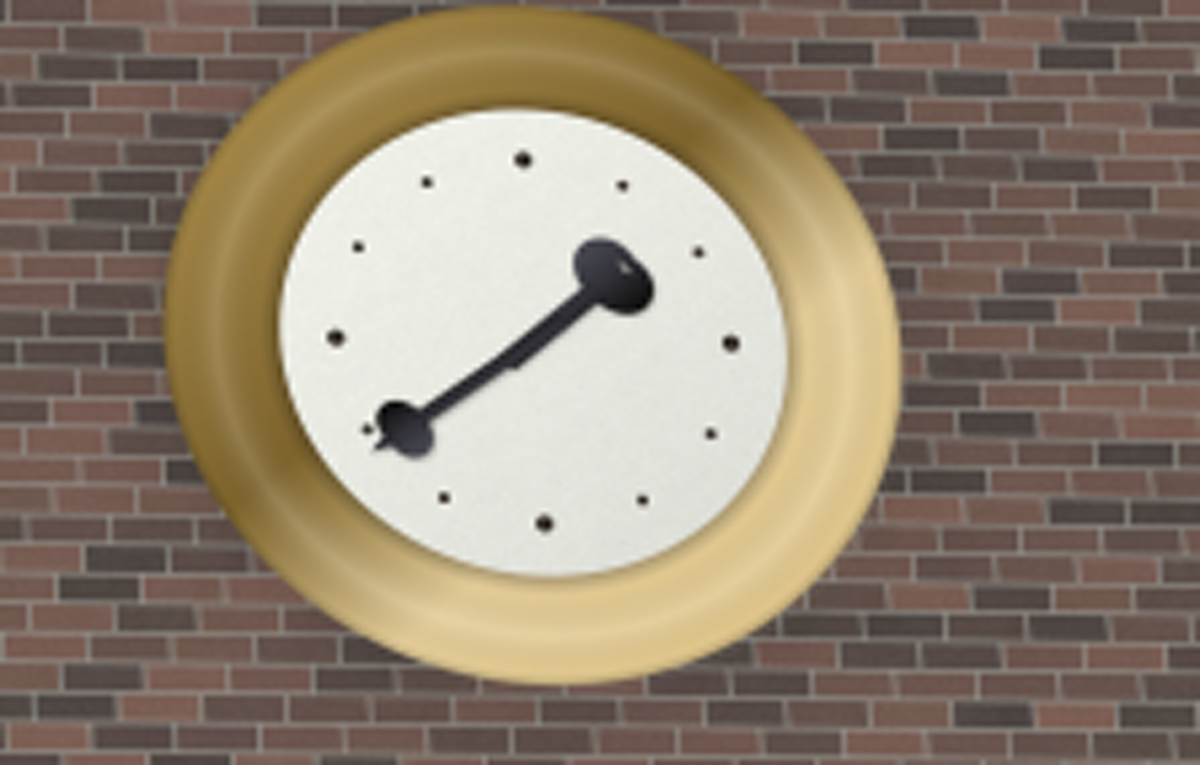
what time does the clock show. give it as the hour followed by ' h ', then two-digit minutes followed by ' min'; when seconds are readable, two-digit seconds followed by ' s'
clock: 1 h 39 min
